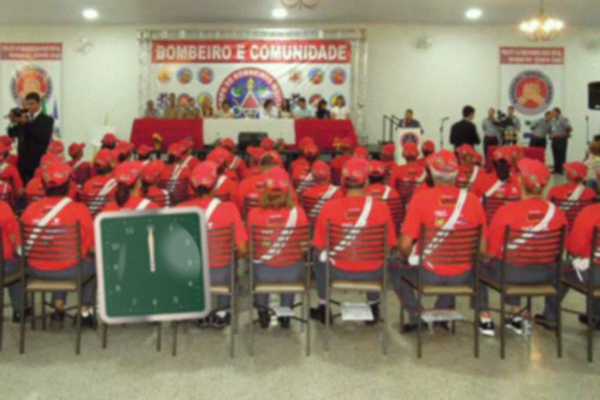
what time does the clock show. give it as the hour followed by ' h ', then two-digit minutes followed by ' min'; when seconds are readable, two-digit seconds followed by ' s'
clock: 12 h 00 min
